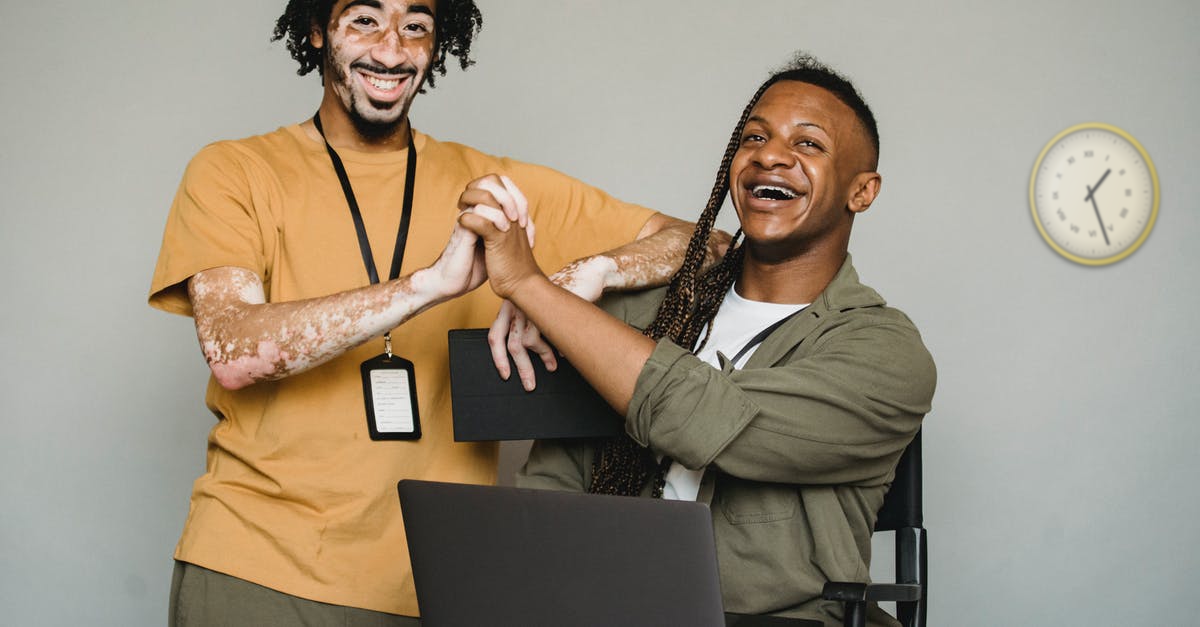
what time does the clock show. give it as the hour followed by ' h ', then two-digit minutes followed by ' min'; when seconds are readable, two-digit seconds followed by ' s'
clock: 1 h 27 min
